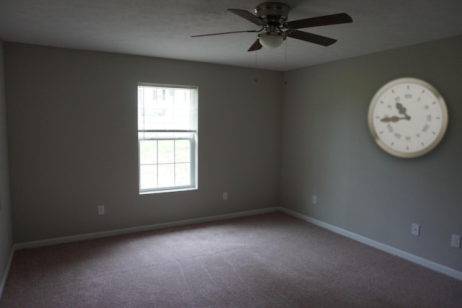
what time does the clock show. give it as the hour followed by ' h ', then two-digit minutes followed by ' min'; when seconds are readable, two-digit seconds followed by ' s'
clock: 10 h 44 min
